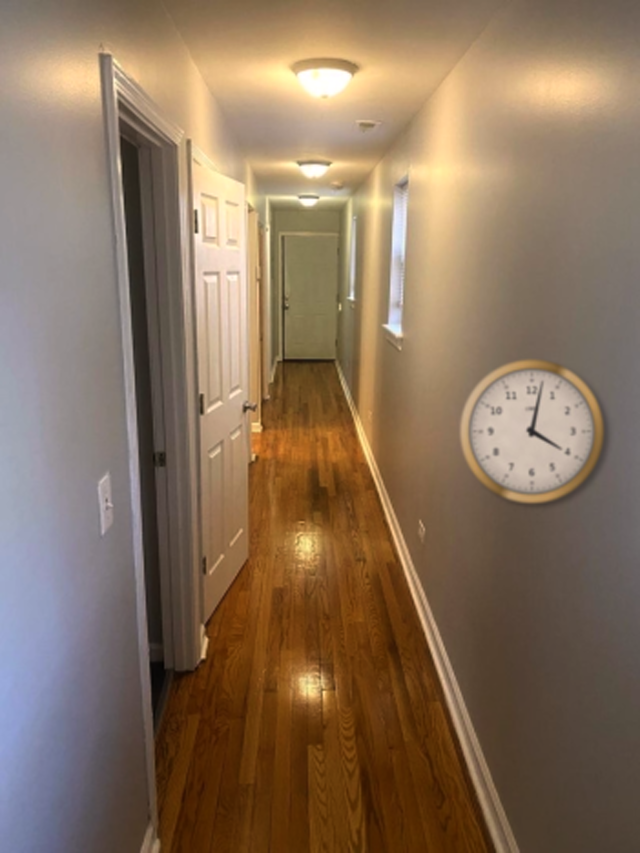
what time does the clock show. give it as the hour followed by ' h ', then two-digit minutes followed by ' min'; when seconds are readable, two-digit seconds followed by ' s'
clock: 4 h 02 min
